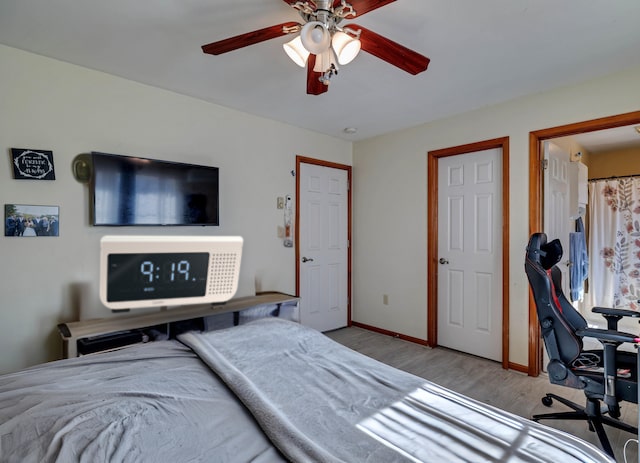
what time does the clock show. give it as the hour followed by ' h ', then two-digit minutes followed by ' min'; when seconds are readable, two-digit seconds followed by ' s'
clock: 9 h 19 min
